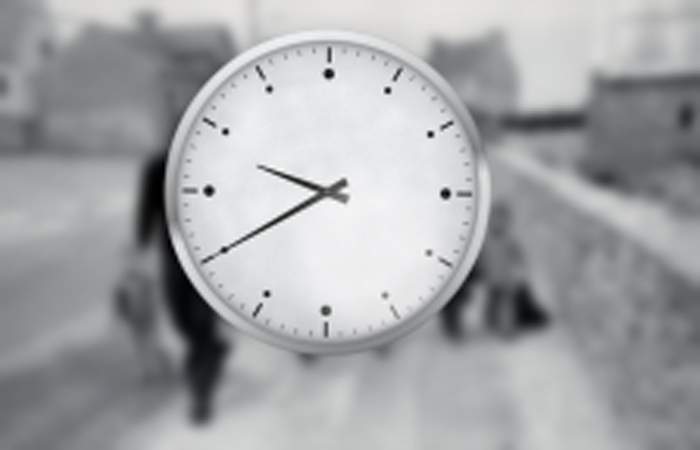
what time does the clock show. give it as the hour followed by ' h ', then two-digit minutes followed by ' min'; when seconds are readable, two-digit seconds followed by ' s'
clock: 9 h 40 min
